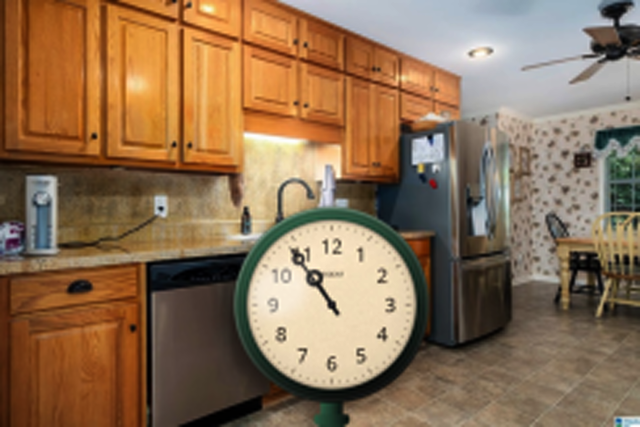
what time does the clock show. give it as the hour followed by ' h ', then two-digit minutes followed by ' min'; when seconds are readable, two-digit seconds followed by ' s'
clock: 10 h 54 min
